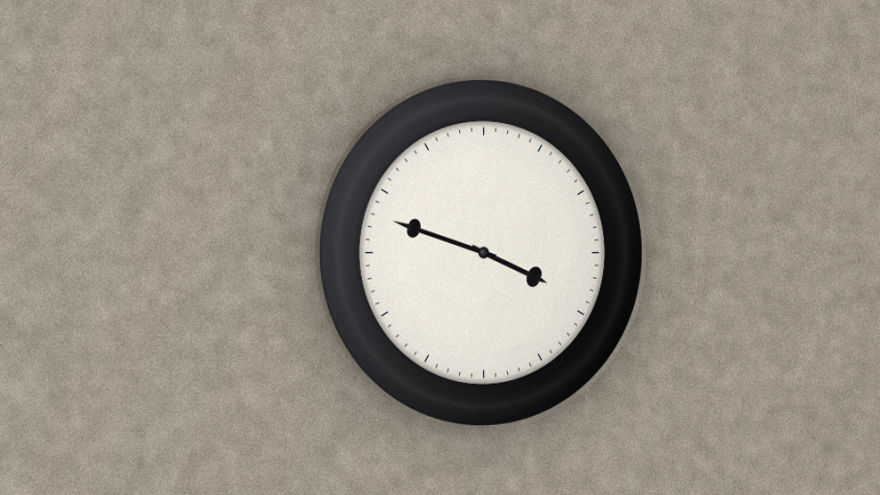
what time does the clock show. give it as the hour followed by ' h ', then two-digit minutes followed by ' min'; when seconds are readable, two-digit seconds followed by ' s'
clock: 3 h 48 min
